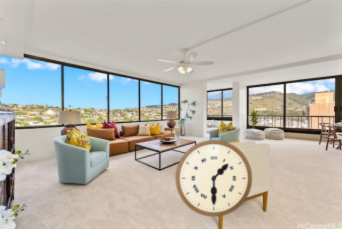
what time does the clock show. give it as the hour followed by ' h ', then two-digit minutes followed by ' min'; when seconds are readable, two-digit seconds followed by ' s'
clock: 1 h 30 min
